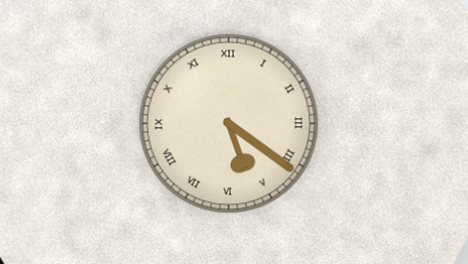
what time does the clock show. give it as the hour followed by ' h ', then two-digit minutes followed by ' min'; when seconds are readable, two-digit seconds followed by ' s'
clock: 5 h 21 min
